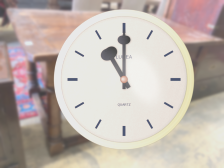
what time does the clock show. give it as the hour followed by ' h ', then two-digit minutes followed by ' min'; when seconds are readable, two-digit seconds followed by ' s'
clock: 11 h 00 min
